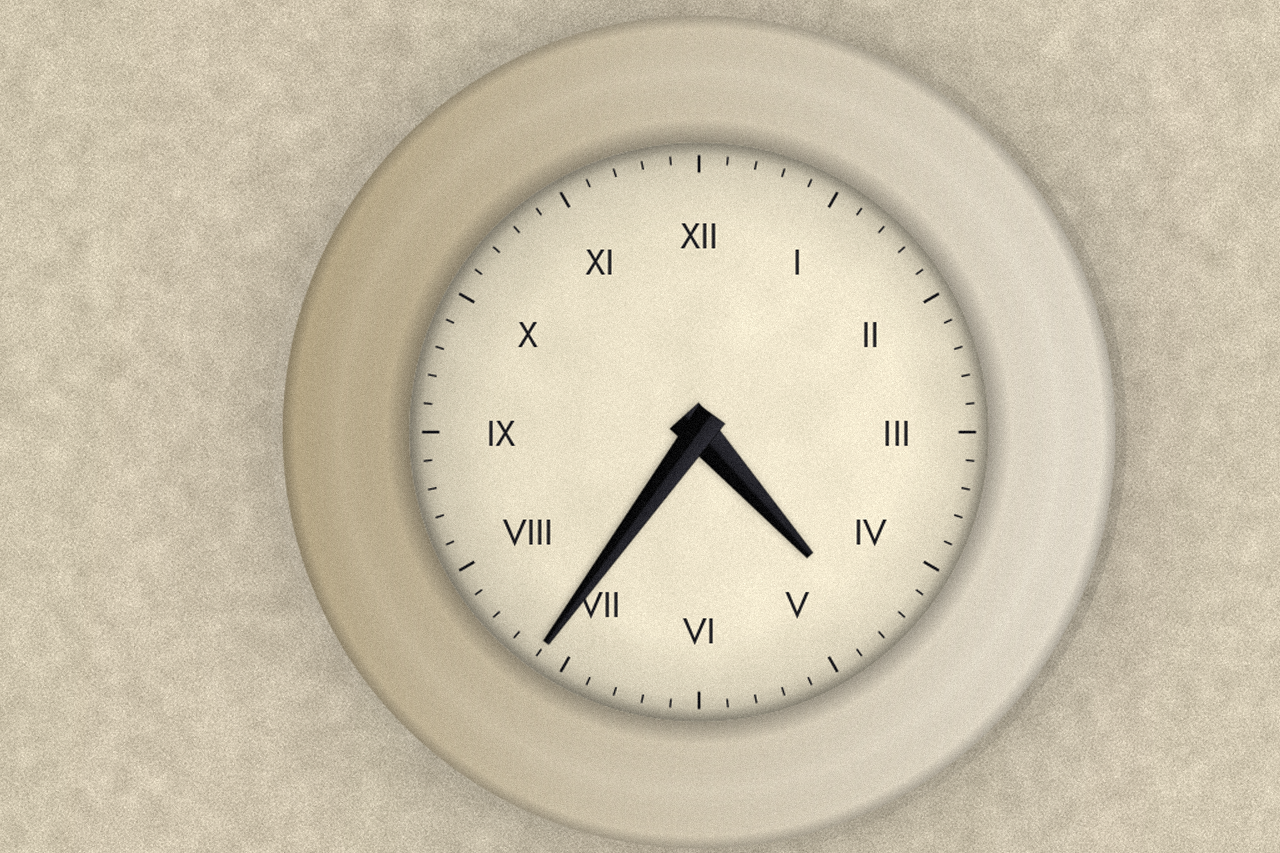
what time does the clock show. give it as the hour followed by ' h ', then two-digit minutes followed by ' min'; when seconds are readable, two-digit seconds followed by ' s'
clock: 4 h 36 min
